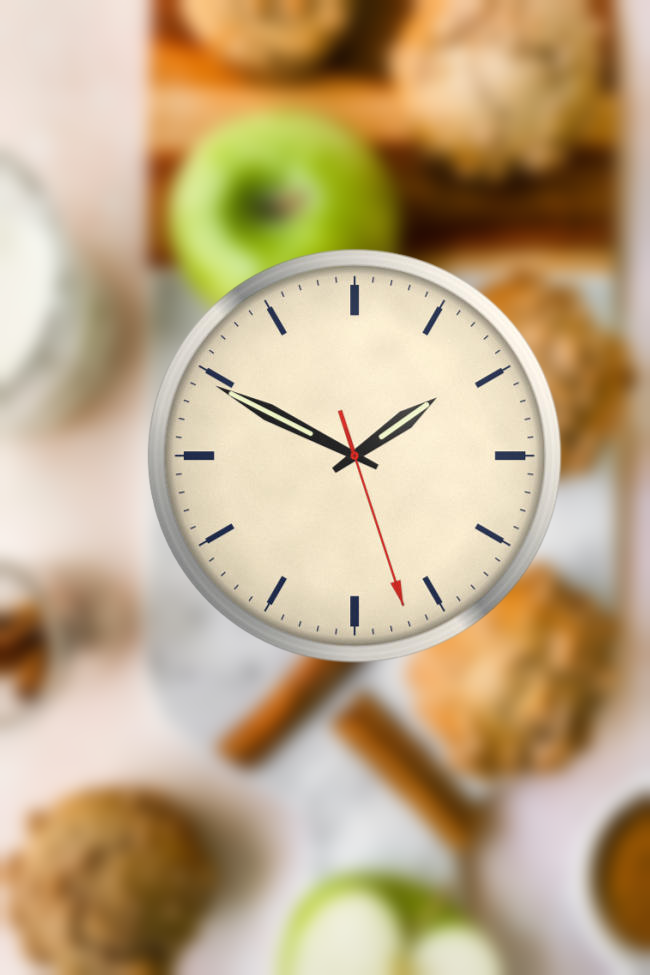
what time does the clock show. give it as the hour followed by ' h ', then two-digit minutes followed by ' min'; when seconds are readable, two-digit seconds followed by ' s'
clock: 1 h 49 min 27 s
